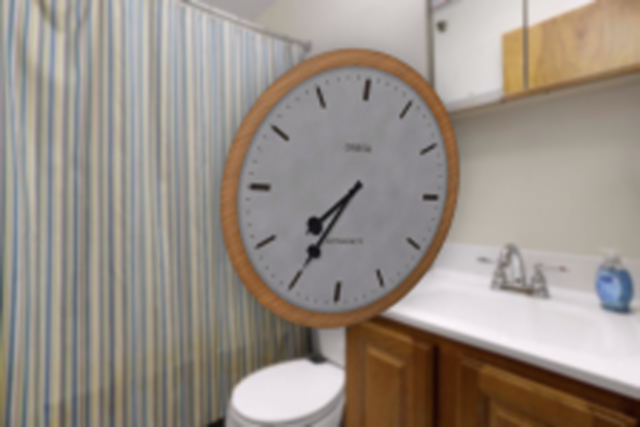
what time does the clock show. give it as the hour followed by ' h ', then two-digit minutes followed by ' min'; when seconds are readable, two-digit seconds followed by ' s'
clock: 7 h 35 min
